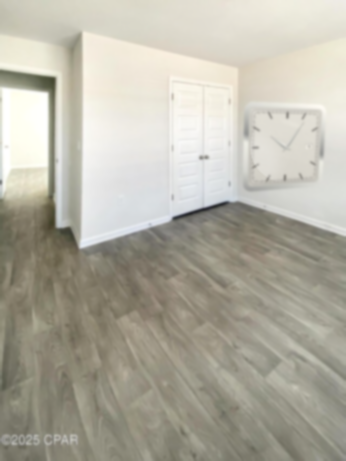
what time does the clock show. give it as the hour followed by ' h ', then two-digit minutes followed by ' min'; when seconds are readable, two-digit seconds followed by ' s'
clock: 10 h 06 min
